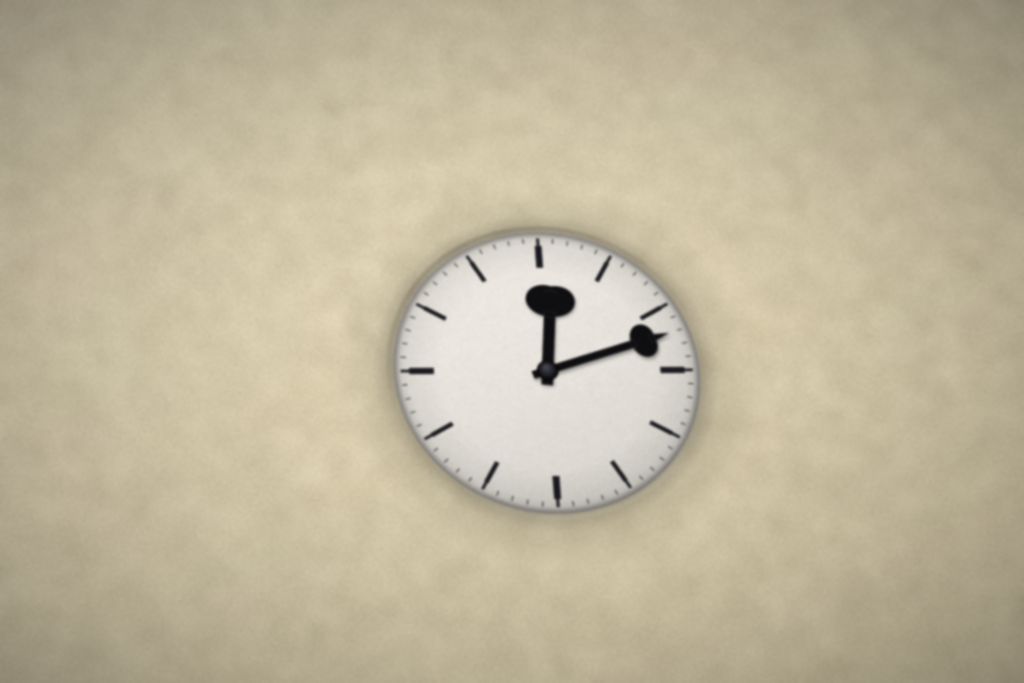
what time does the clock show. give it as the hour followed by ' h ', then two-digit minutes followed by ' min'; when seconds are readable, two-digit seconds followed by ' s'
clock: 12 h 12 min
